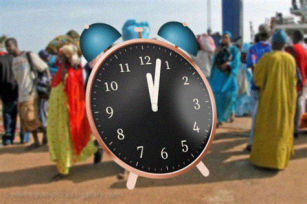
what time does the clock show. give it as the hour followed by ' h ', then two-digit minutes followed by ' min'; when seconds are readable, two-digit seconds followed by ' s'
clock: 12 h 03 min
